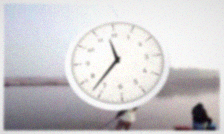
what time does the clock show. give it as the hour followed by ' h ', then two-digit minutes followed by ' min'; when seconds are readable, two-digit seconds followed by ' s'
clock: 11 h 37 min
